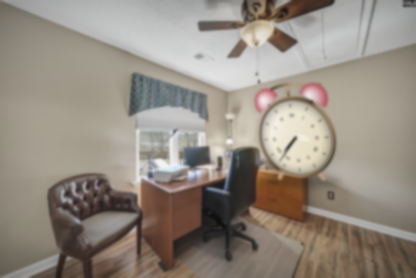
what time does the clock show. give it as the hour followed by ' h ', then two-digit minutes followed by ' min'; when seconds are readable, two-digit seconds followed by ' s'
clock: 7 h 37 min
